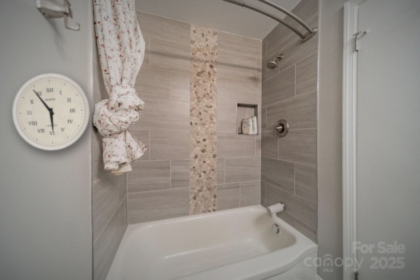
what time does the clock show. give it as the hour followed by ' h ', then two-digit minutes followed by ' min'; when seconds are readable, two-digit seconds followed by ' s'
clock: 5 h 54 min
